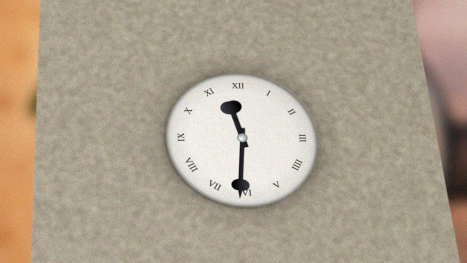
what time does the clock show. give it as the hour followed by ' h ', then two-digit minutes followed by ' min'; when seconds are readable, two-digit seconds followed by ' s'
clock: 11 h 31 min
